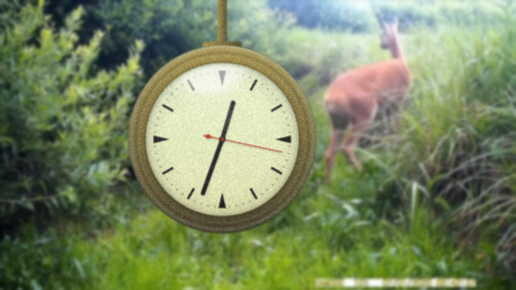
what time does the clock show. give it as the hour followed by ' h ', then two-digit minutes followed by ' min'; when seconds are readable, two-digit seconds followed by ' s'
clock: 12 h 33 min 17 s
